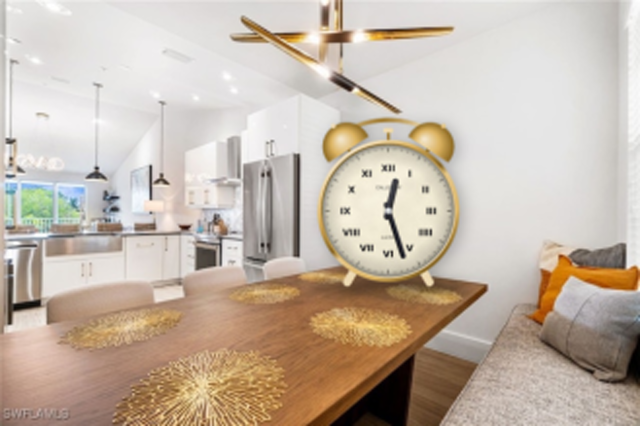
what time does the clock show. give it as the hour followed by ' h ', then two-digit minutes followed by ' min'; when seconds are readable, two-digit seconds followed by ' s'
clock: 12 h 27 min
